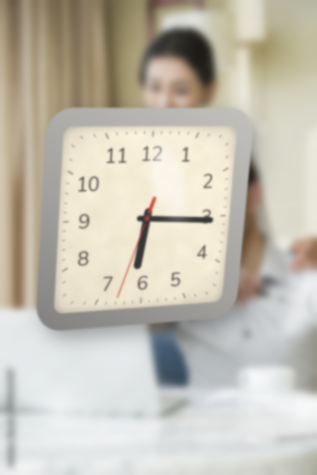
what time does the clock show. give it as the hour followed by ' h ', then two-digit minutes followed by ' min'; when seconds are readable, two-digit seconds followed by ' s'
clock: 6 h 15 min 33 s
